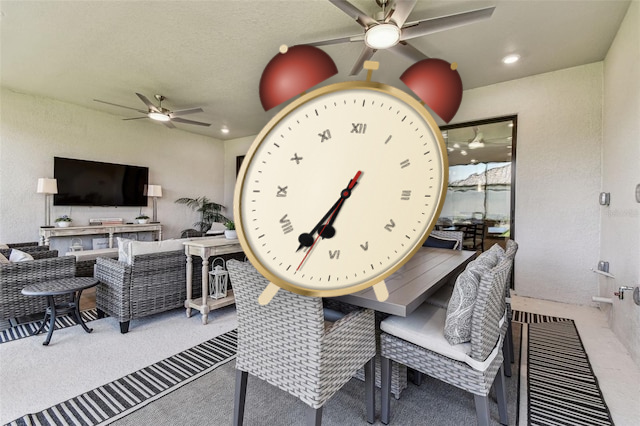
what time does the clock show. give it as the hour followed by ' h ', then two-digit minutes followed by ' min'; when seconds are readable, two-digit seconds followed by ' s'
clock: 6 h 35 min 34 s
